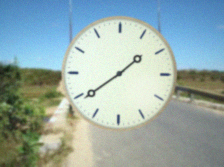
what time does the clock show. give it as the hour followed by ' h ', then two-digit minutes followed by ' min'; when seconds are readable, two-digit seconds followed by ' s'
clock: 1 h 39 min
